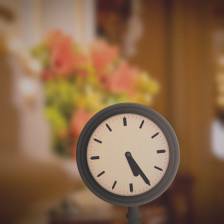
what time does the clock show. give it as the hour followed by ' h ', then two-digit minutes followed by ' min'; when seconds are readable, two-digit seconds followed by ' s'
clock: 5 h 25 min
